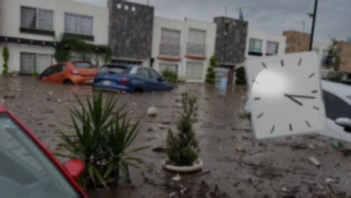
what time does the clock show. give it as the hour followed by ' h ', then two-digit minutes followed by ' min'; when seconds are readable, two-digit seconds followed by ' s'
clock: 4 h 17 min
